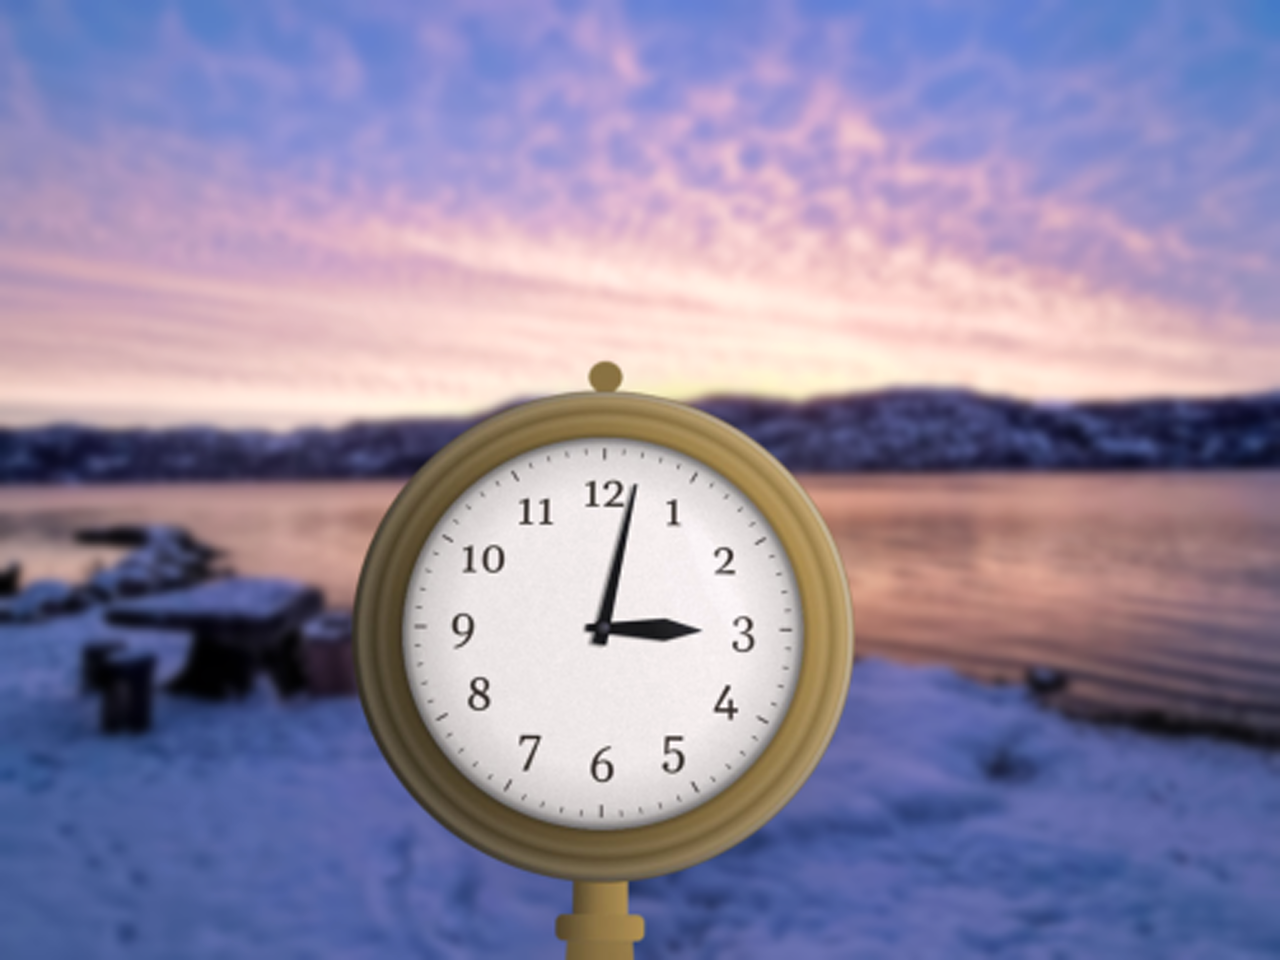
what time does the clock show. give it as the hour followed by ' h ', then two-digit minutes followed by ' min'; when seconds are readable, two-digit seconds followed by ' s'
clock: 3 h 02 min
